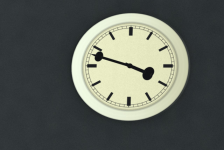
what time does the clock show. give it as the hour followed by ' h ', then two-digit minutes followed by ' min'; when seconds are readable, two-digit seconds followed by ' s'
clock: 3 h 48 min
